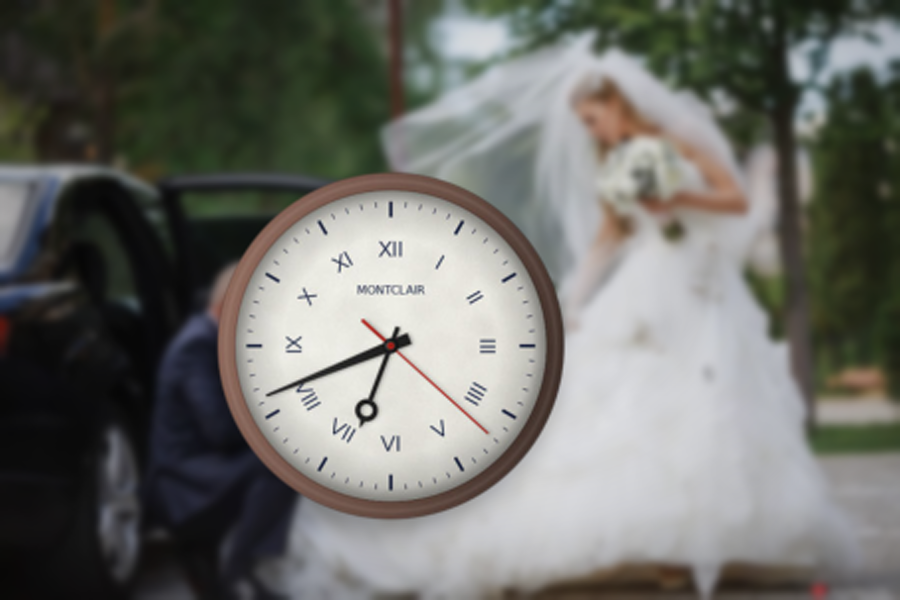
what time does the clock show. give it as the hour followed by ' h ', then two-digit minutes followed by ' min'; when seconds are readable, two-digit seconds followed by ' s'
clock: 6 h 41 min 22 s
